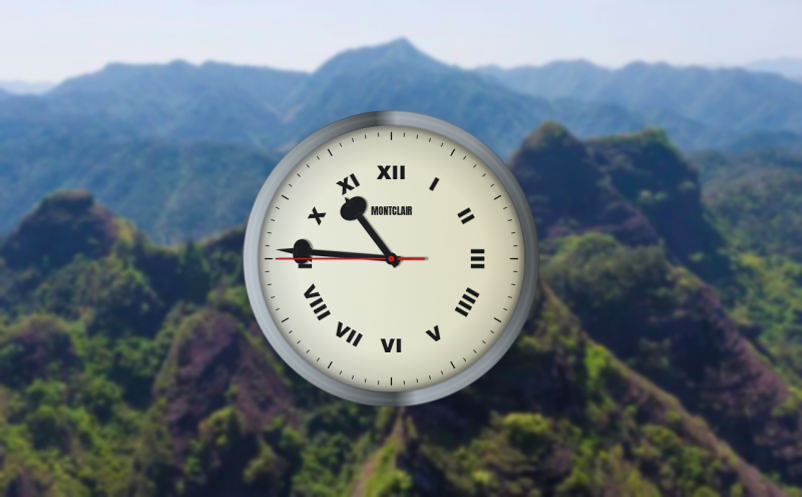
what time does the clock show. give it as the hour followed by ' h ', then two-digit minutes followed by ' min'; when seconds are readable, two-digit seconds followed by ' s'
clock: 10 h 45 min 45 s
